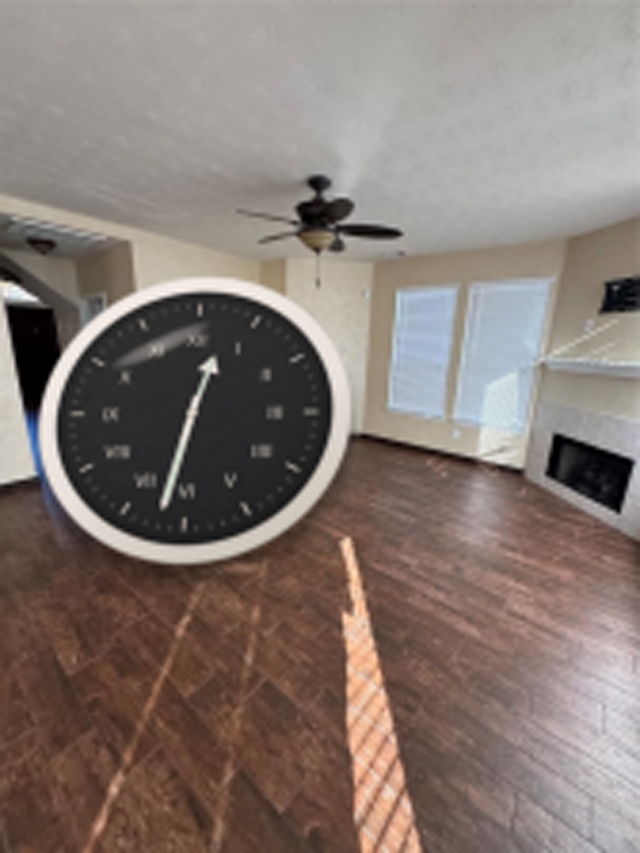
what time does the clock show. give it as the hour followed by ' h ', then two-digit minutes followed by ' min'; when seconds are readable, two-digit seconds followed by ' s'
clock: 12 h 32 min
